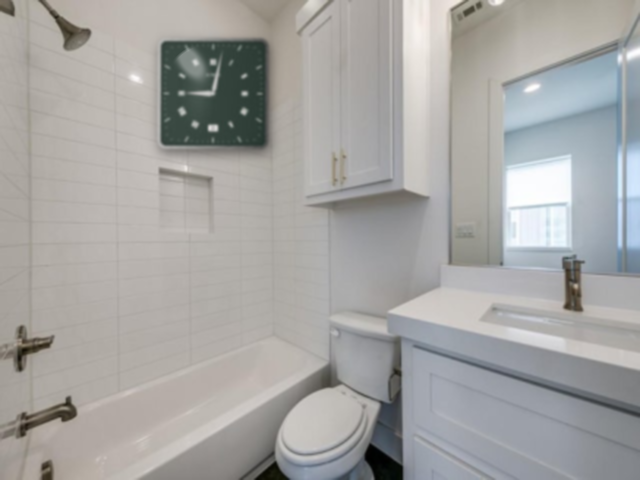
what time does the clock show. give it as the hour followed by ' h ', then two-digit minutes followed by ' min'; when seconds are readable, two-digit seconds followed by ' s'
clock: 9 h 02 min
